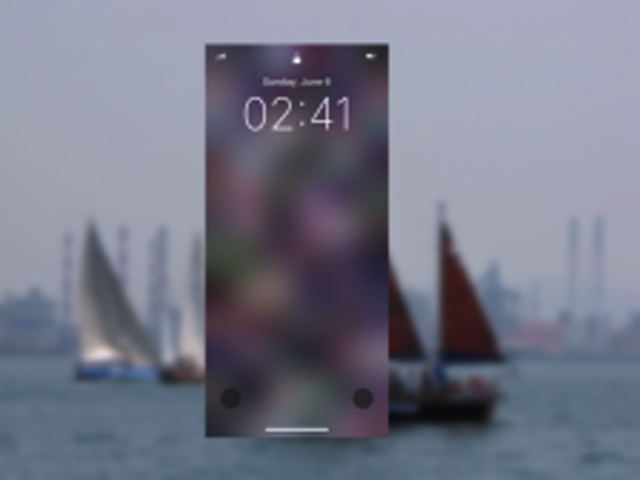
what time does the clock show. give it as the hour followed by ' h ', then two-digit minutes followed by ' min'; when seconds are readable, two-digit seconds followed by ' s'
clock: 2 h 41 min
